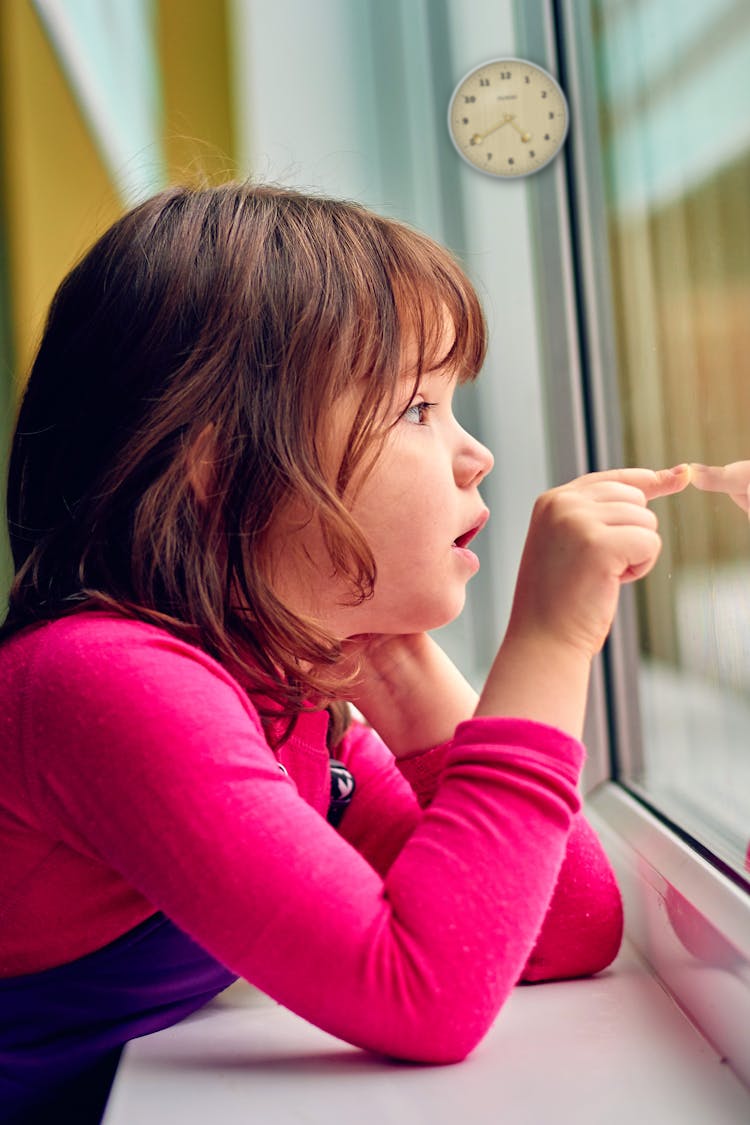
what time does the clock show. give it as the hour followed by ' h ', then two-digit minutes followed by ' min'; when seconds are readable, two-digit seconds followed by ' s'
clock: 4 h 40 min
